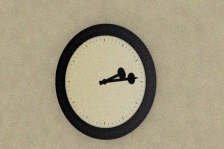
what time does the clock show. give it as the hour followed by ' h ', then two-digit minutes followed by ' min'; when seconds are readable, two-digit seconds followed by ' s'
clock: 2 h 14 min
